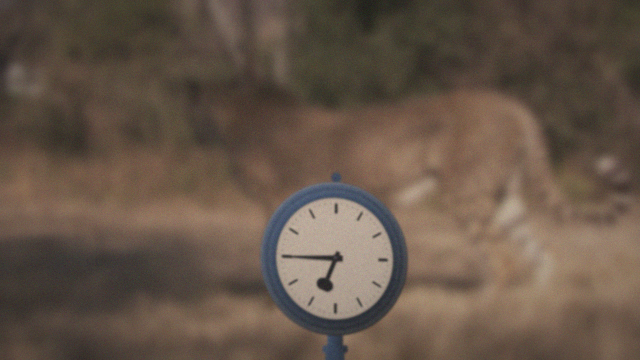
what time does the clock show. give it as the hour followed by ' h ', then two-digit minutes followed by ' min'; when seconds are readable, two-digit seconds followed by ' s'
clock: 6 h 45 min
